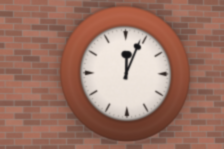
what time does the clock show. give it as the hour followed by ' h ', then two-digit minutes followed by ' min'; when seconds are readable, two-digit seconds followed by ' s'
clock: 12 h 04 min
